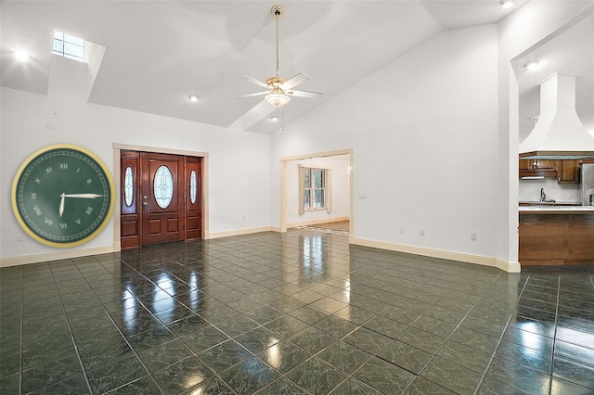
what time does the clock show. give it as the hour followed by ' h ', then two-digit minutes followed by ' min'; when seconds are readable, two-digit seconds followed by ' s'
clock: 6 h 15 min
